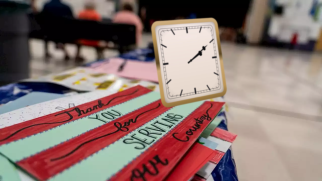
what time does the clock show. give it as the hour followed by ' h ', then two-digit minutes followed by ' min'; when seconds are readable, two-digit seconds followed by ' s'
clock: 2 h 10 min
